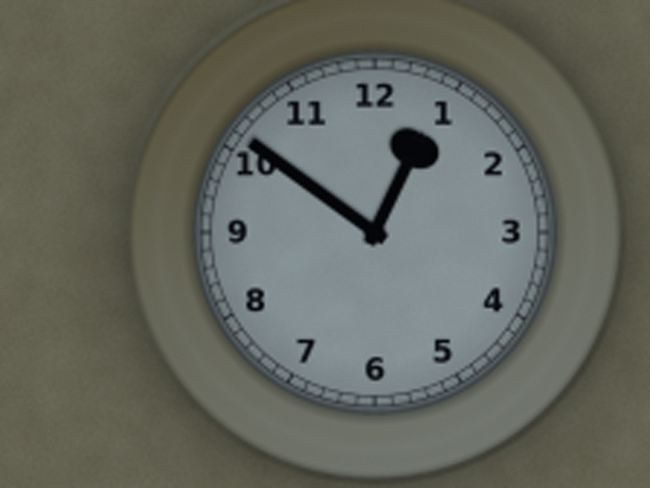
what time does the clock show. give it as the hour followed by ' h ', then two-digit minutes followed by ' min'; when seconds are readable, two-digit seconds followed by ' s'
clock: 12 h 51 min
